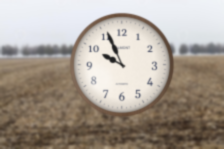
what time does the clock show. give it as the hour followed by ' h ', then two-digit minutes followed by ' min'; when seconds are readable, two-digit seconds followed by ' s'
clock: 9 h 56 min
